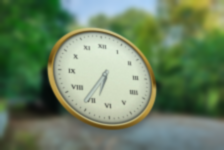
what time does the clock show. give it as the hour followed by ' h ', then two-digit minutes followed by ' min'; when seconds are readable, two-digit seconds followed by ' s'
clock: 6 h 36 min
